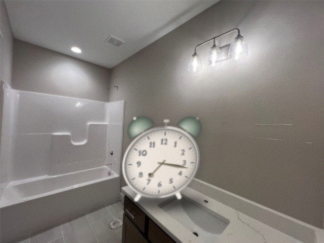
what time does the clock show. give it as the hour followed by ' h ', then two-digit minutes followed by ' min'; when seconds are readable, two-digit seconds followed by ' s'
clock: 7 h 17 min
